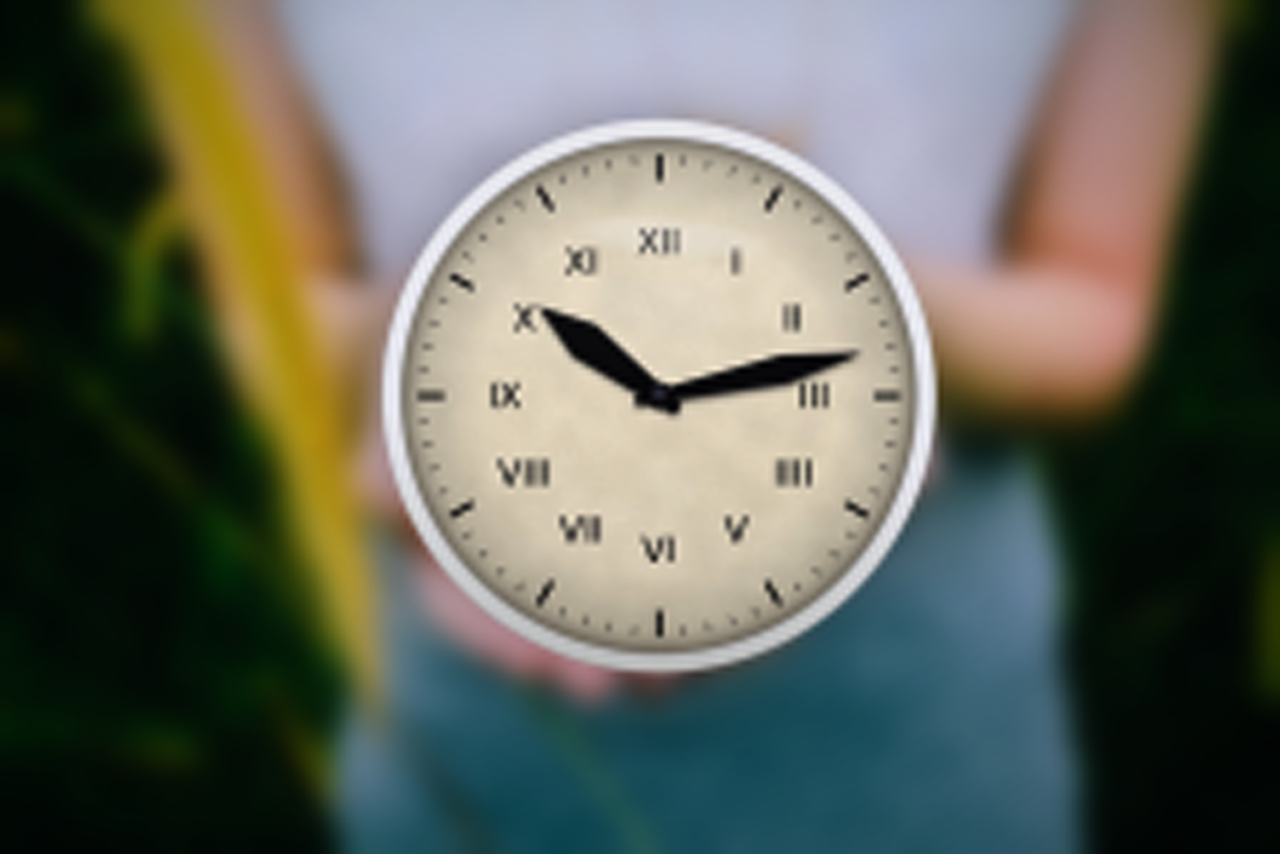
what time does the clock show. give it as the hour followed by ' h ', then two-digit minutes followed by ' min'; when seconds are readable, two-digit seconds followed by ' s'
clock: 10 h 13 min
